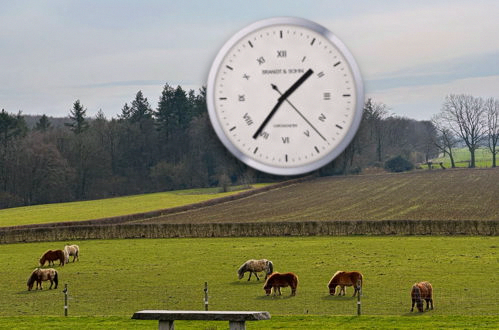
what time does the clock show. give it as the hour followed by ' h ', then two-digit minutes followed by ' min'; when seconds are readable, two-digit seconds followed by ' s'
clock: 1 h 36 min 23 s
